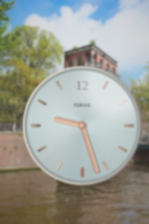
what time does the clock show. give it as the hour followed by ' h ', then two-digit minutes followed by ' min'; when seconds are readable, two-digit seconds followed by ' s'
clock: 9 h 27 min
